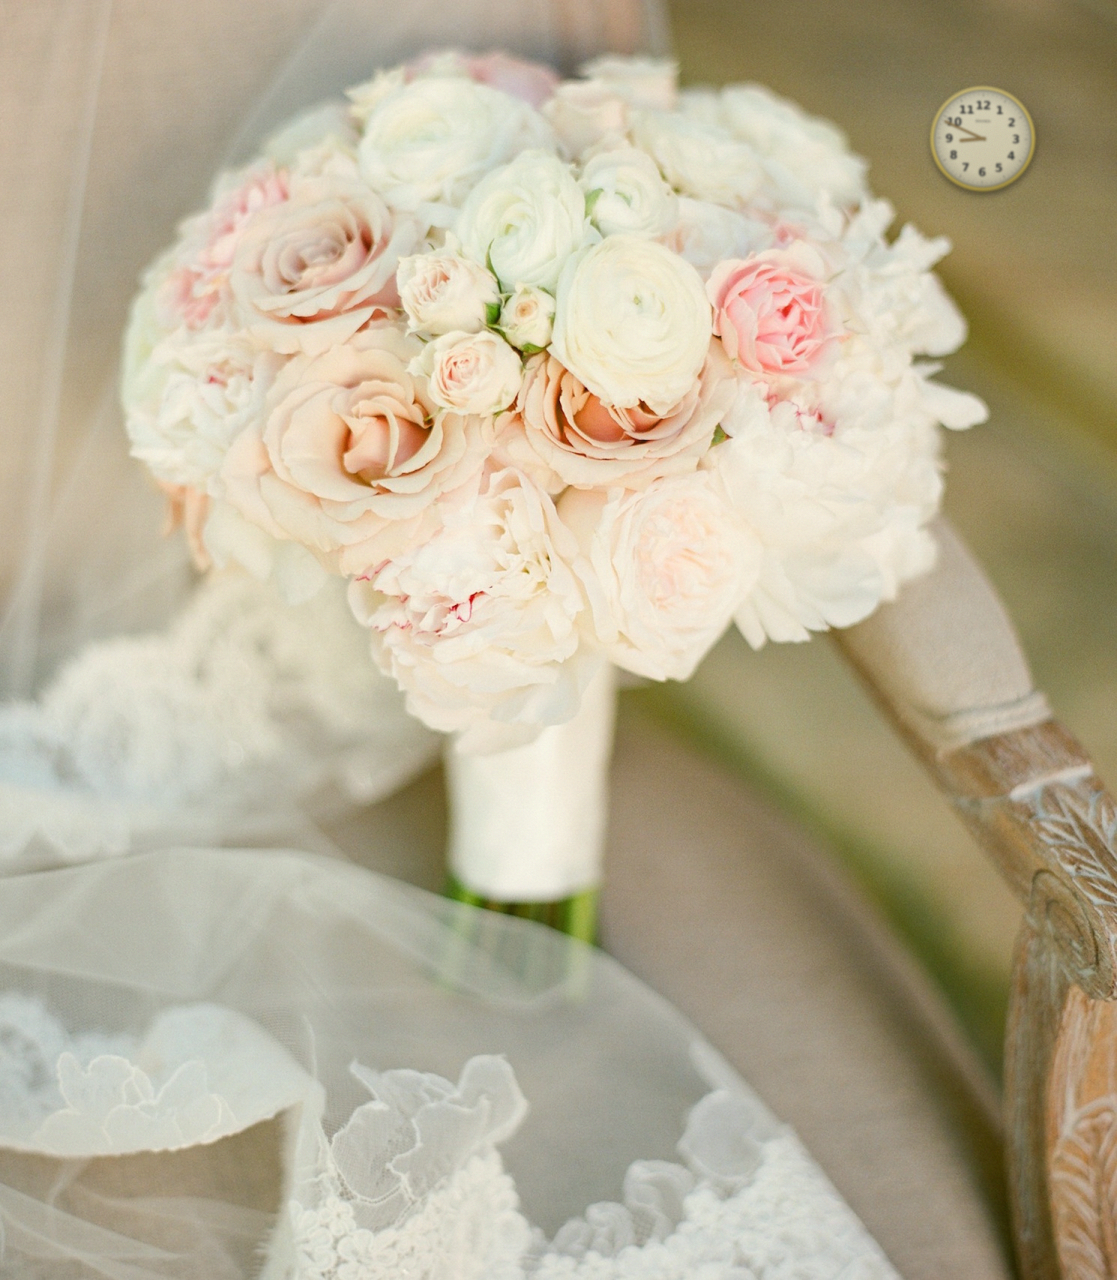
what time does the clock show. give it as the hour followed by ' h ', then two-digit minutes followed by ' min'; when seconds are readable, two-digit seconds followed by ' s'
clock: 8 h 49 min
